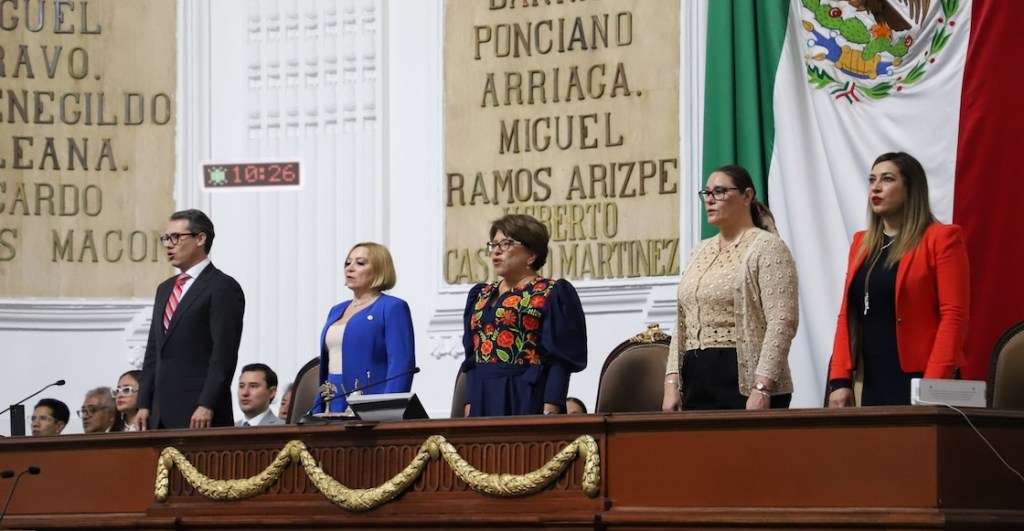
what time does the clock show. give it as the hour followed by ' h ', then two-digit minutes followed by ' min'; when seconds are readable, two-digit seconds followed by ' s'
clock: 10 h 26 min
